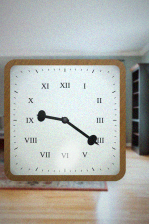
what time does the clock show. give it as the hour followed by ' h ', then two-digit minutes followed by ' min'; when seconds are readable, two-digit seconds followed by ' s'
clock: 9 h 21 min
